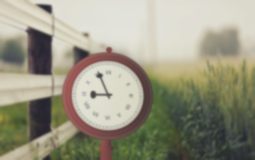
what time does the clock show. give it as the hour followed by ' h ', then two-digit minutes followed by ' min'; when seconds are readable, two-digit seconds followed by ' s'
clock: 8 h 56 min
